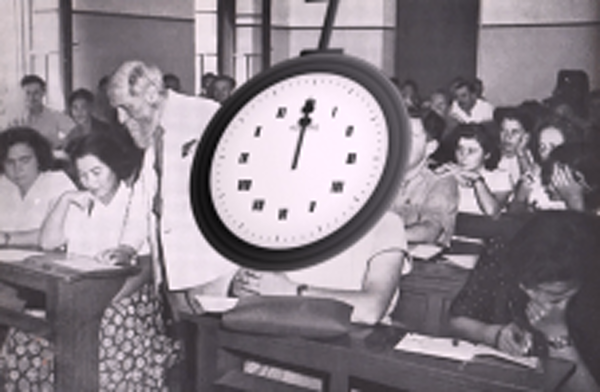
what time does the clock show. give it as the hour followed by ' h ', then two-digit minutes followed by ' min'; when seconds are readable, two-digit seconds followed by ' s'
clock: 12 h 00 min
